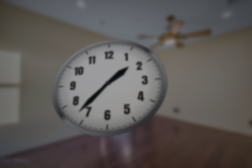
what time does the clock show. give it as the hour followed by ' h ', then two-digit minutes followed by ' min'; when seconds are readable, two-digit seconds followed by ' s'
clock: 1 h 37 min
